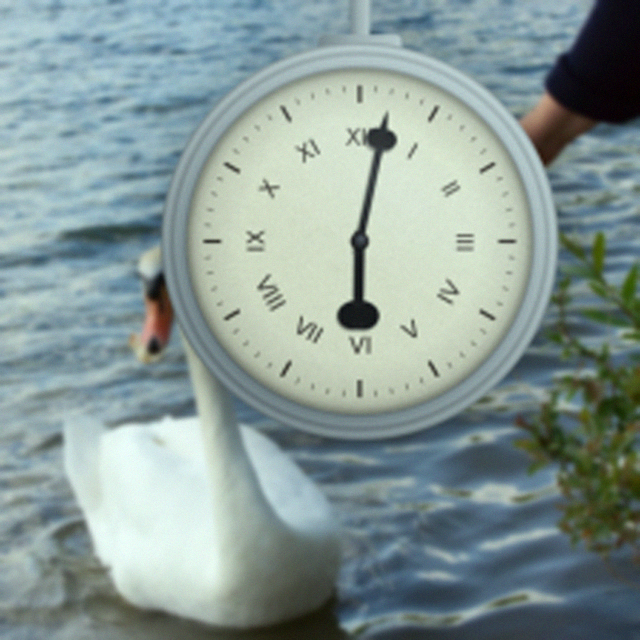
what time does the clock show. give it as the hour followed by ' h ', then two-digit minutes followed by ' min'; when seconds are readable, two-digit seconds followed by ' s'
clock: 6 h 02 min
